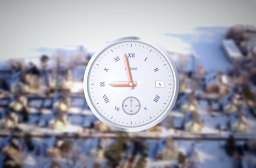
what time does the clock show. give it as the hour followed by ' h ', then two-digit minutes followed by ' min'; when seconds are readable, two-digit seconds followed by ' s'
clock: 8 h 58 min
